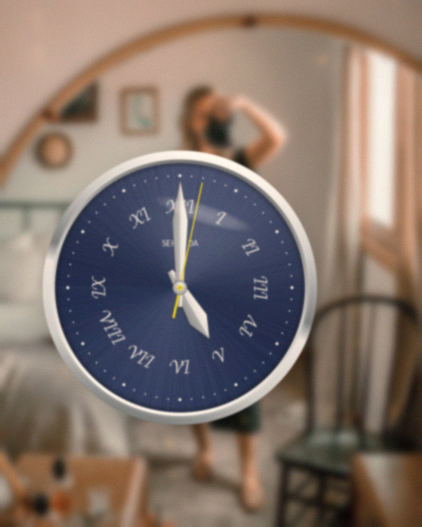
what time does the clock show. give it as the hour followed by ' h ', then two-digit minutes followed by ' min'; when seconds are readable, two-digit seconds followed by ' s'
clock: 5 h 00 min 02 s
